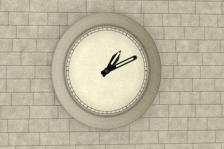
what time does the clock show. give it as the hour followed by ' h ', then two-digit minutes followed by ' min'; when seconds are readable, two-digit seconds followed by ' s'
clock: 1 h 11 min
